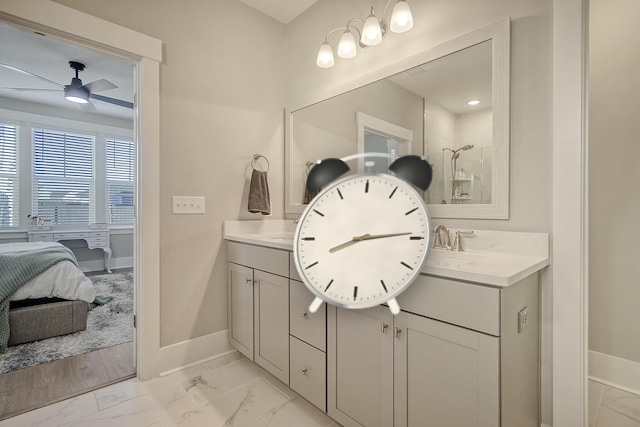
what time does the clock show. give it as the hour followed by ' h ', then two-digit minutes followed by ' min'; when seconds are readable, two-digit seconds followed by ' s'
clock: 8 h 14 min
